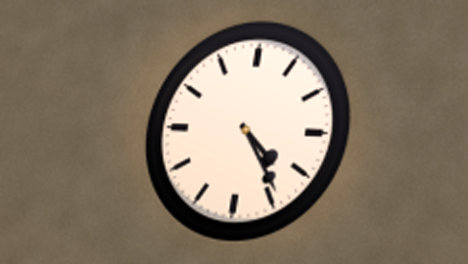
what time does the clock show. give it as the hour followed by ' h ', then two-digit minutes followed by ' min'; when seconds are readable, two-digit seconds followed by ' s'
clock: 4 h 24 min
